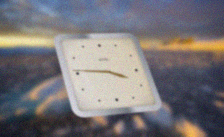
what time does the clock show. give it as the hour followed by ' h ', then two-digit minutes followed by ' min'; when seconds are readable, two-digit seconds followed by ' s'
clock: 3 h 46 min
